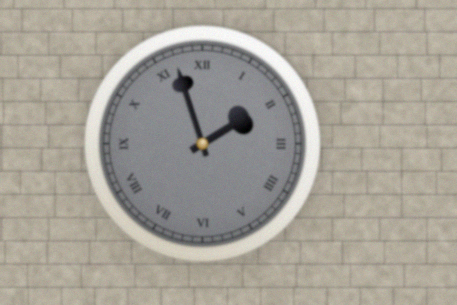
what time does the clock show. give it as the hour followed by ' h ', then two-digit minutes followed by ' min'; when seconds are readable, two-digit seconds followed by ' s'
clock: 1 h 57 min
